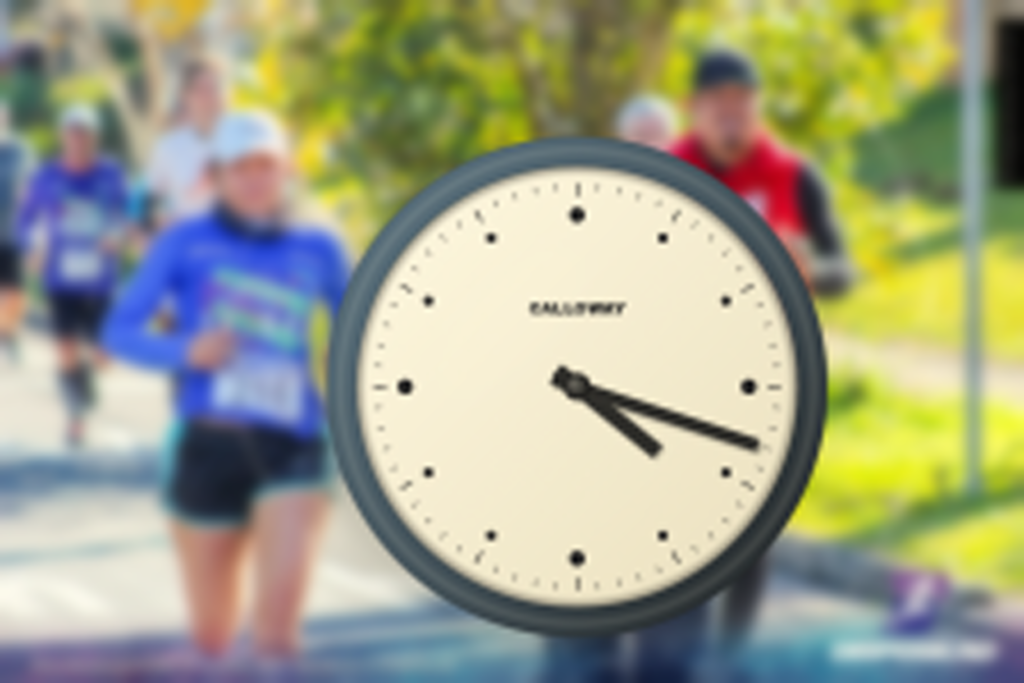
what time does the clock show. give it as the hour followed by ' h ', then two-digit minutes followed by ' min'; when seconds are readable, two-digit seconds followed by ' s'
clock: 4 h 18 min
